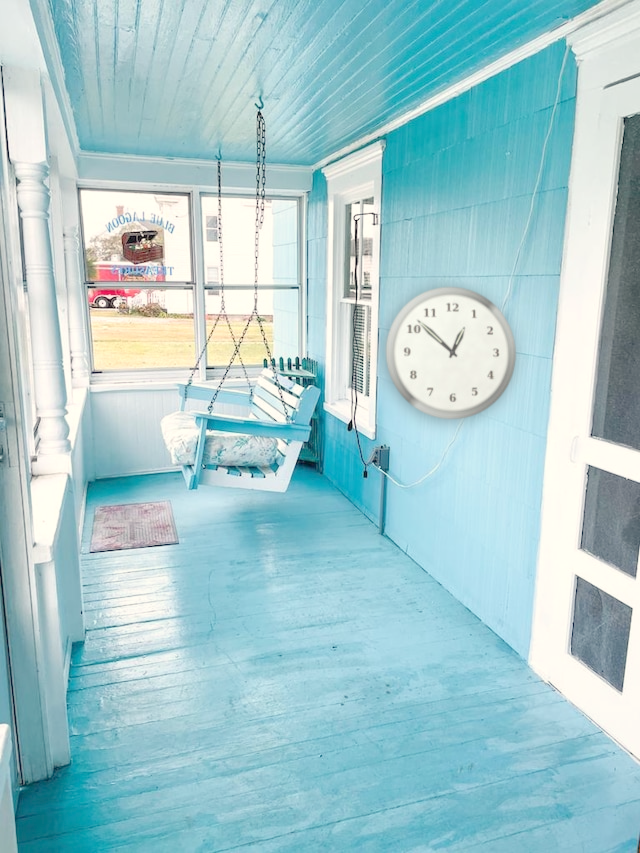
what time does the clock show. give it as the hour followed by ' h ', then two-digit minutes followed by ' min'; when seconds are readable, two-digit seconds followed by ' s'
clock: 12 h 52 min
